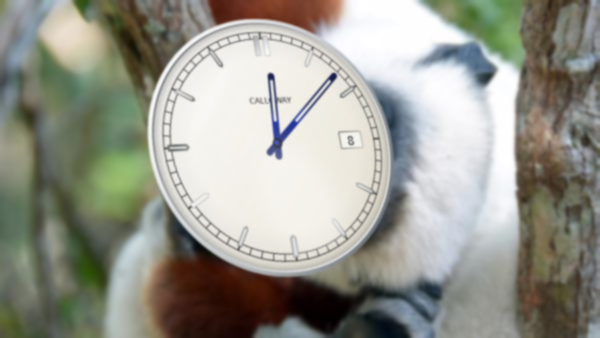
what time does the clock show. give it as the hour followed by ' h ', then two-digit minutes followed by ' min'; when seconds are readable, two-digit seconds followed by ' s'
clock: 12 h 08 min
